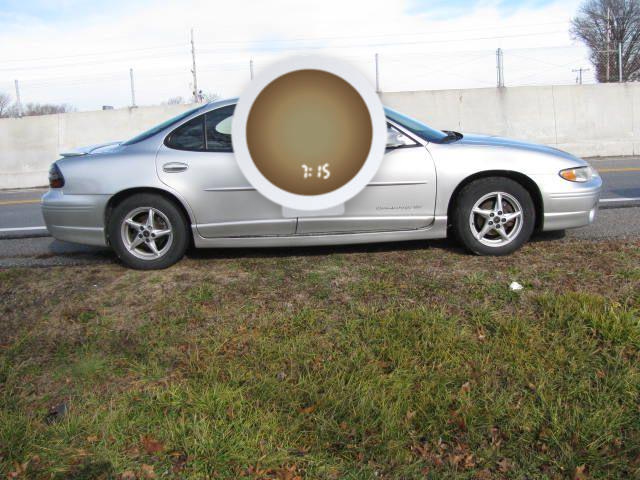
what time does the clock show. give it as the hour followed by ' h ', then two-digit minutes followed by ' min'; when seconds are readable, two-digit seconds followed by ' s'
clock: 7 h 15 min
